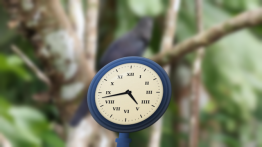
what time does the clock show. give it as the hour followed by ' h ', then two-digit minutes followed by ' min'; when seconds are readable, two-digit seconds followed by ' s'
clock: 4 h 43 min
